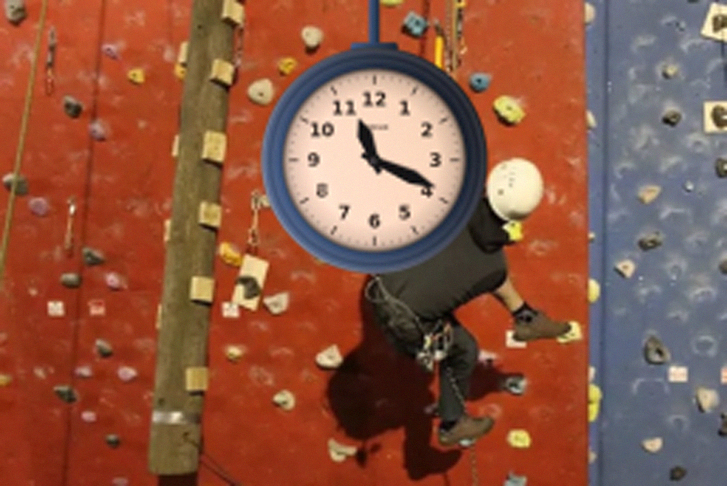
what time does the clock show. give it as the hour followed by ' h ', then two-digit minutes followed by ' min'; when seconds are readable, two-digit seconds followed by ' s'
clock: 11 h 19 min
